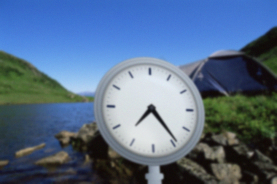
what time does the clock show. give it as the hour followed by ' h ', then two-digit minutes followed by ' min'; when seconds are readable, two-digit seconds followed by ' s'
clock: 7 h 24 min
